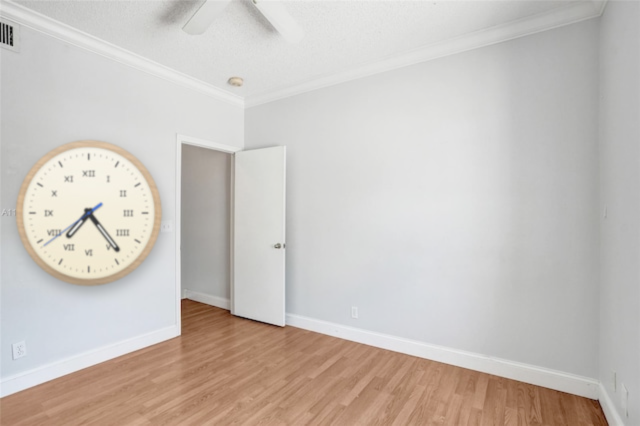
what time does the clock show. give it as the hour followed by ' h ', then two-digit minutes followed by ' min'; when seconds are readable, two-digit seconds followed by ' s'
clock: 7 h 23 min 39 s
